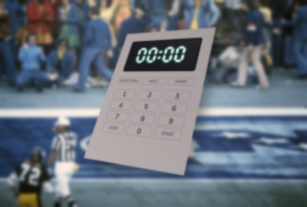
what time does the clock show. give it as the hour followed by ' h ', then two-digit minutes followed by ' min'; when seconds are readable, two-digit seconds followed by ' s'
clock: 0 h 00 min
